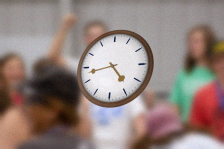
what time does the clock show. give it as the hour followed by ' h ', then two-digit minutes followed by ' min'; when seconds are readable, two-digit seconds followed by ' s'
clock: 4 h 43 min
